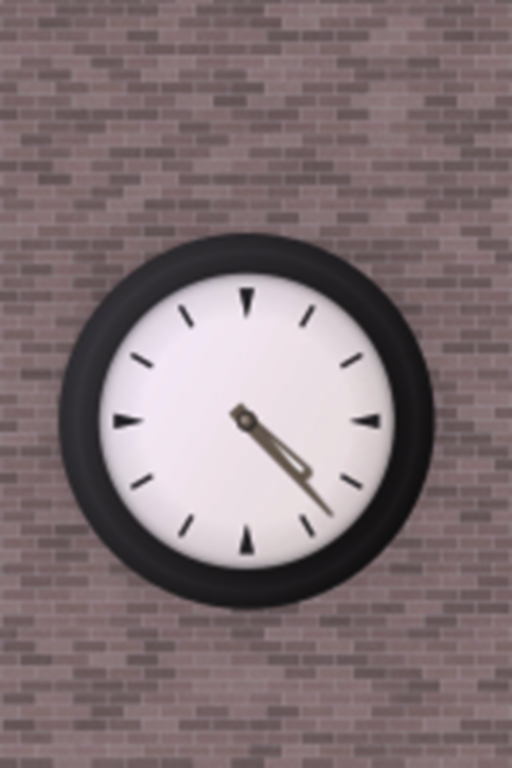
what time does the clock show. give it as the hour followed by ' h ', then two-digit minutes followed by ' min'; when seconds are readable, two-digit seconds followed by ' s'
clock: 4 h 23 min
